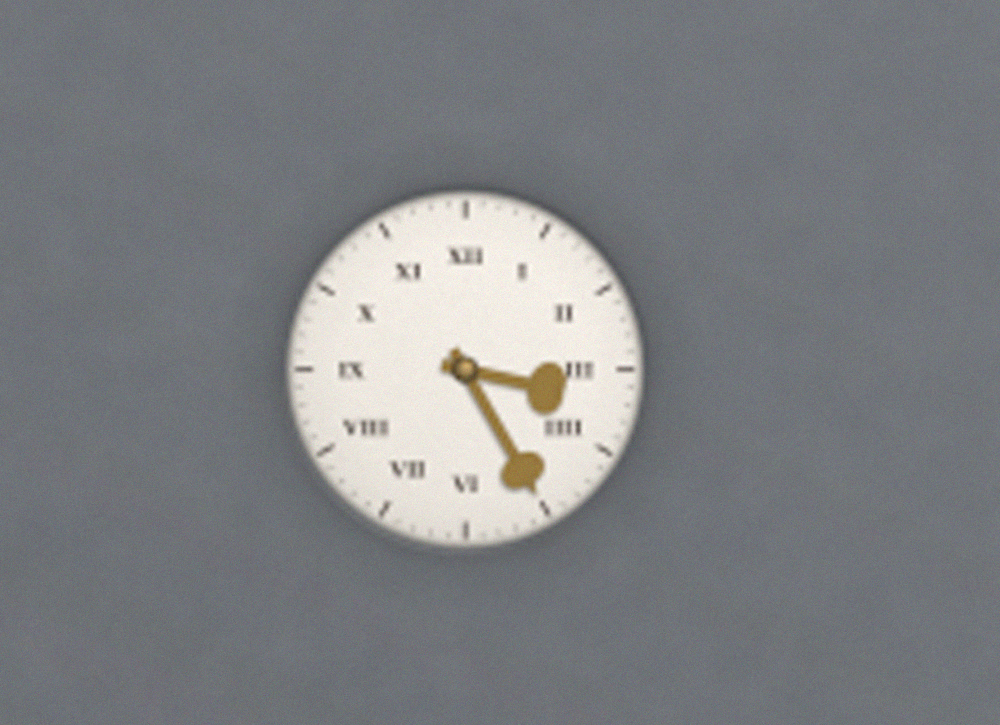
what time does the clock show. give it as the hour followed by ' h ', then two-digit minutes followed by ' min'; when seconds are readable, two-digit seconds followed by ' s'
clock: 3 h 25 min
